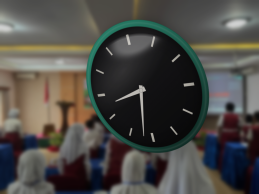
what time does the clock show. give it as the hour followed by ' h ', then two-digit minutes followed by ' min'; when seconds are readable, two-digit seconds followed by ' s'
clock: 8 h 32 min
